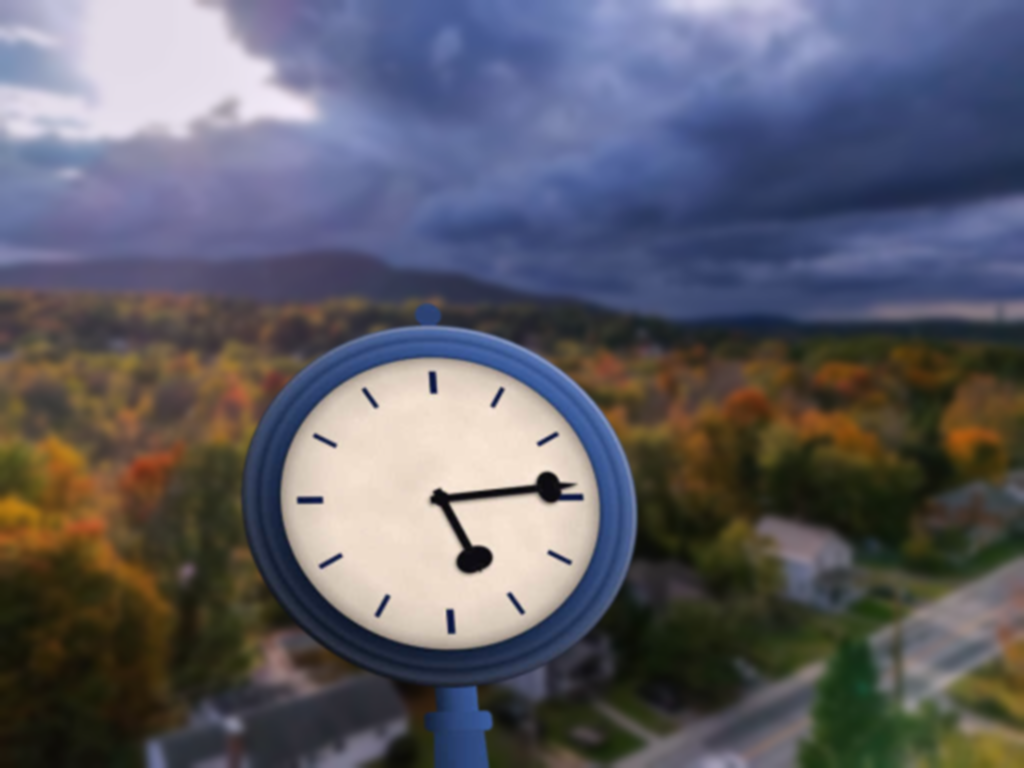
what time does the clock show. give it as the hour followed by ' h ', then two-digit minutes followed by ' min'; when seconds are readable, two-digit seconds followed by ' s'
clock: 5 h 14 min
